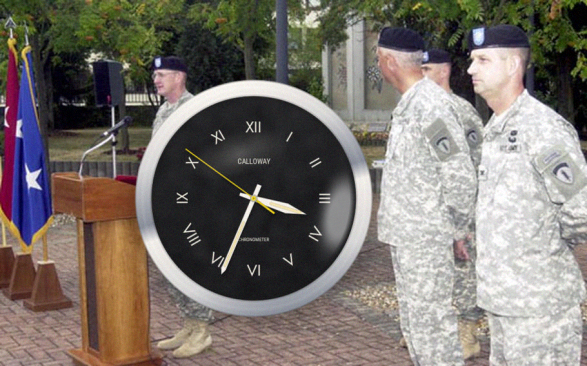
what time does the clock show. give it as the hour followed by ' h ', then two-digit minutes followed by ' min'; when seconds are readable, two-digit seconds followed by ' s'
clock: 3 h 33 min 51 s
